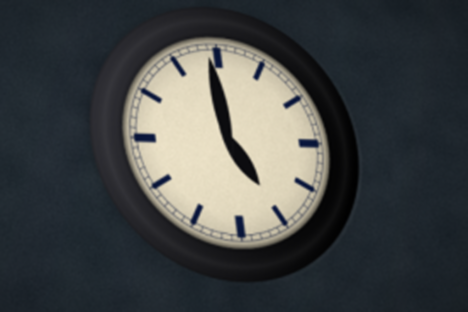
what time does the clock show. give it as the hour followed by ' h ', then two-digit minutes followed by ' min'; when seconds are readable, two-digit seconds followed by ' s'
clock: 4 h 59 min
